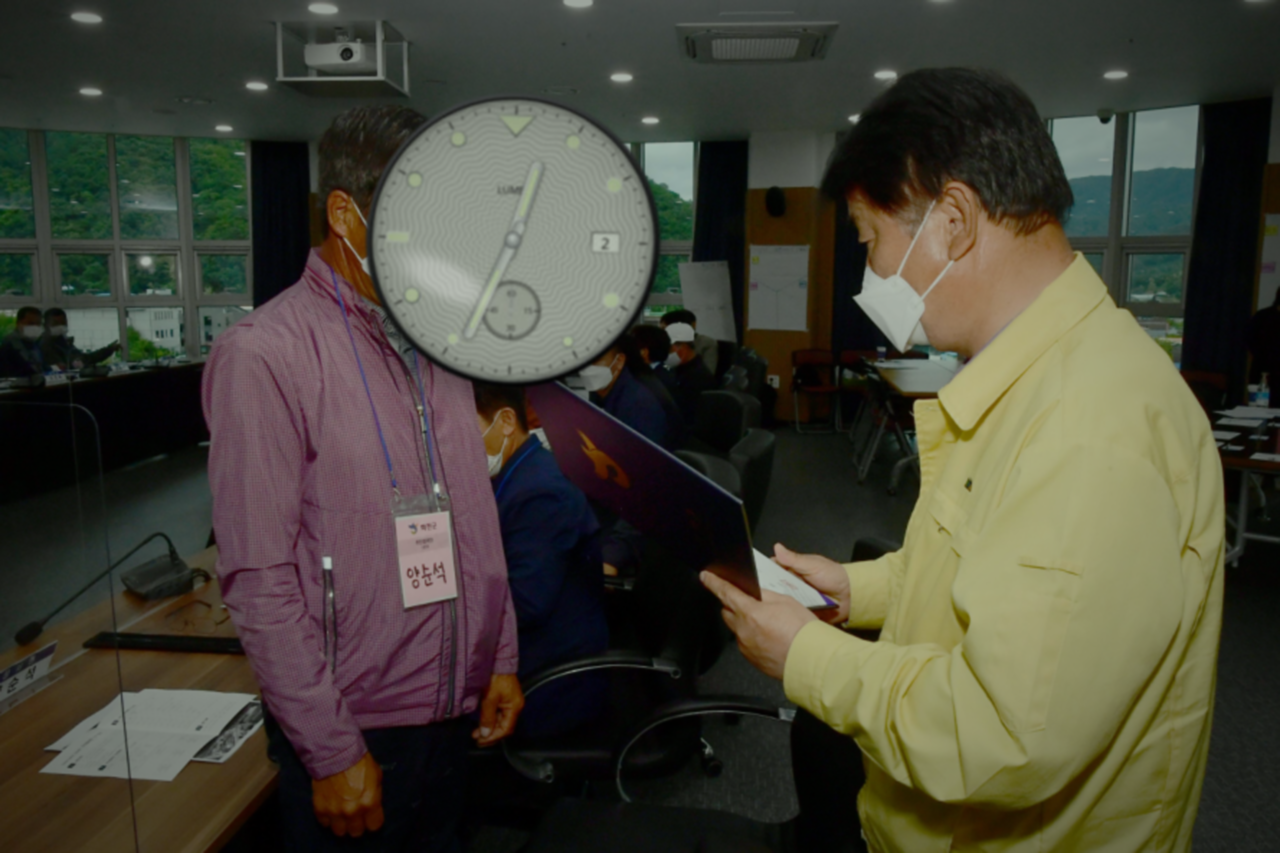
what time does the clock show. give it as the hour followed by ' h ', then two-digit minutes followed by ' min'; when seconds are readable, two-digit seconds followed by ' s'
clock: 12 h 34 min
